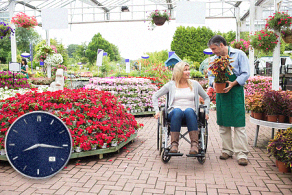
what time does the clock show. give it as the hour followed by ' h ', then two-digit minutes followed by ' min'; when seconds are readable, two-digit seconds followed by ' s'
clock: 8 h 16 min
